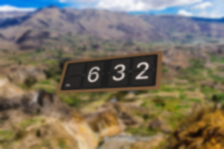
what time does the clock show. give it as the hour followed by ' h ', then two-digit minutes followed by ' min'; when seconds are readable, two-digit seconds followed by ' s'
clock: 6 h 32 min
